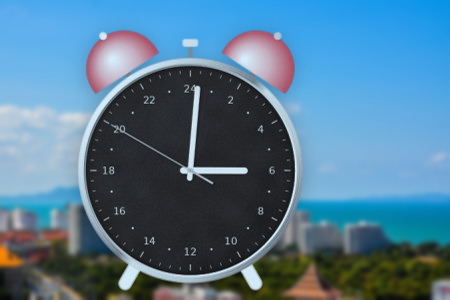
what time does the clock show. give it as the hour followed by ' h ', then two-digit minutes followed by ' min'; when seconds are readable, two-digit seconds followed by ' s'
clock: 6 h 00 min 50 s
